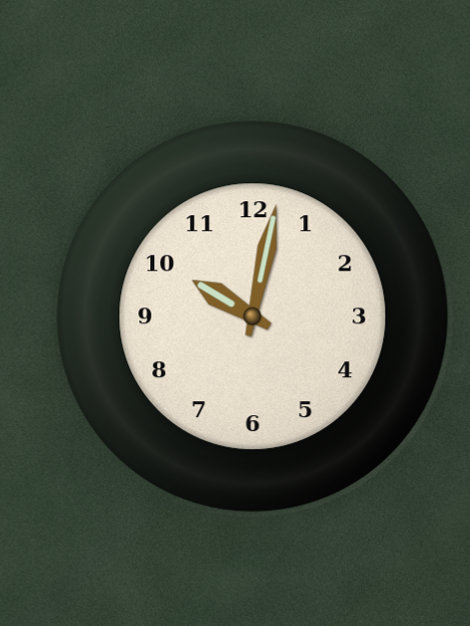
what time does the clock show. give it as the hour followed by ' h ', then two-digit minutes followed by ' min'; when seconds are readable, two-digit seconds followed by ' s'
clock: 10 h 02 min
